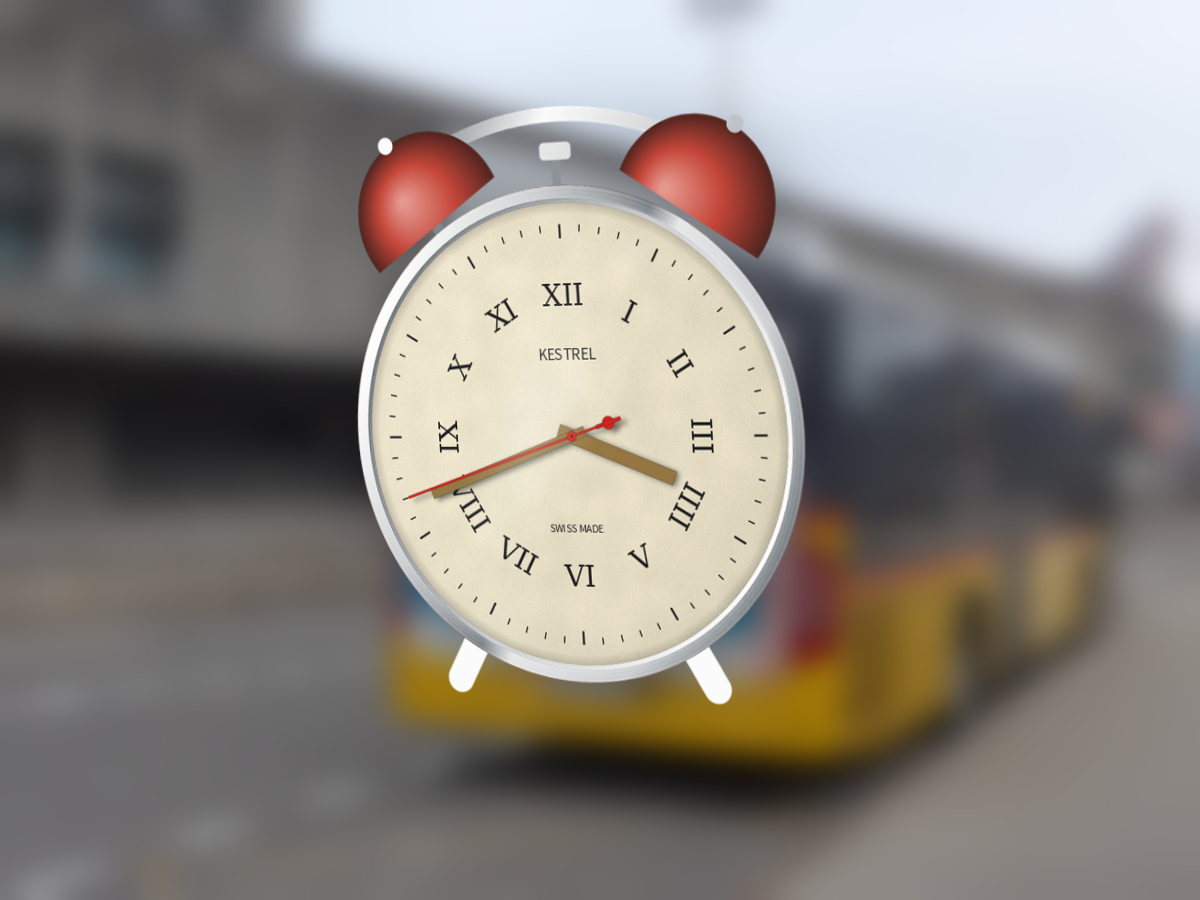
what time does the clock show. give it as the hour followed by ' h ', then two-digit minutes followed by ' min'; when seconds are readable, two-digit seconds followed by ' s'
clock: 3 h 41 min 42 s
